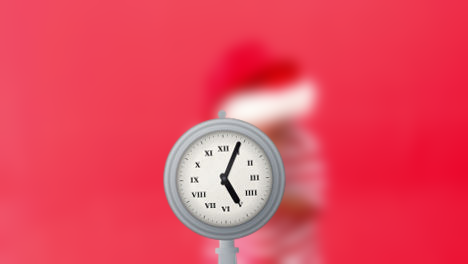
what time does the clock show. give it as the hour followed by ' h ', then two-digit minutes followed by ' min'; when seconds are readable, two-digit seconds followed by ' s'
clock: 5 h 04 min
